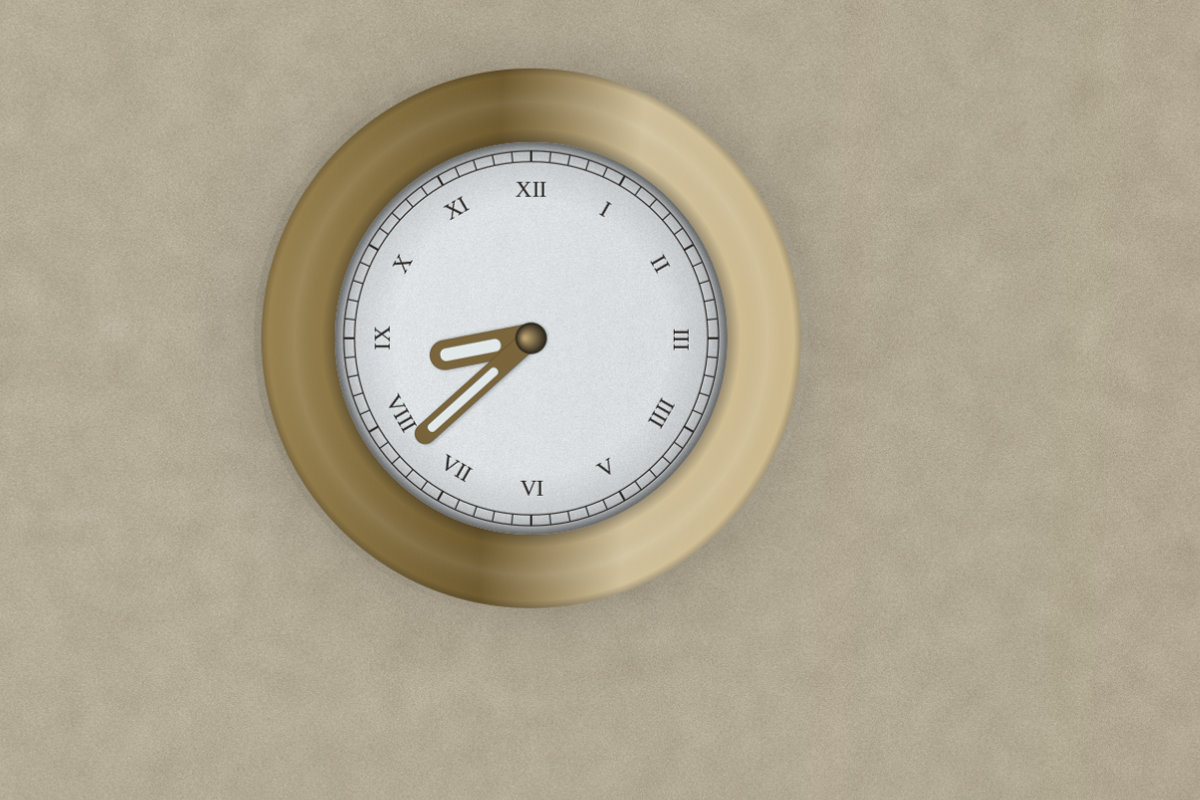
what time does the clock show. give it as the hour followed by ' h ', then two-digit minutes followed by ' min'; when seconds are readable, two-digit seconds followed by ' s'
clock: 8 h 38 min
